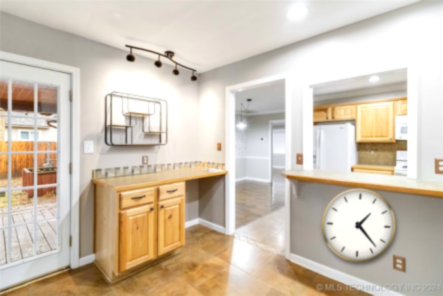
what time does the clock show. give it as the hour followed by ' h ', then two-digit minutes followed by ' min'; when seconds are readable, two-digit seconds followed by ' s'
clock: 1 h 23 min
